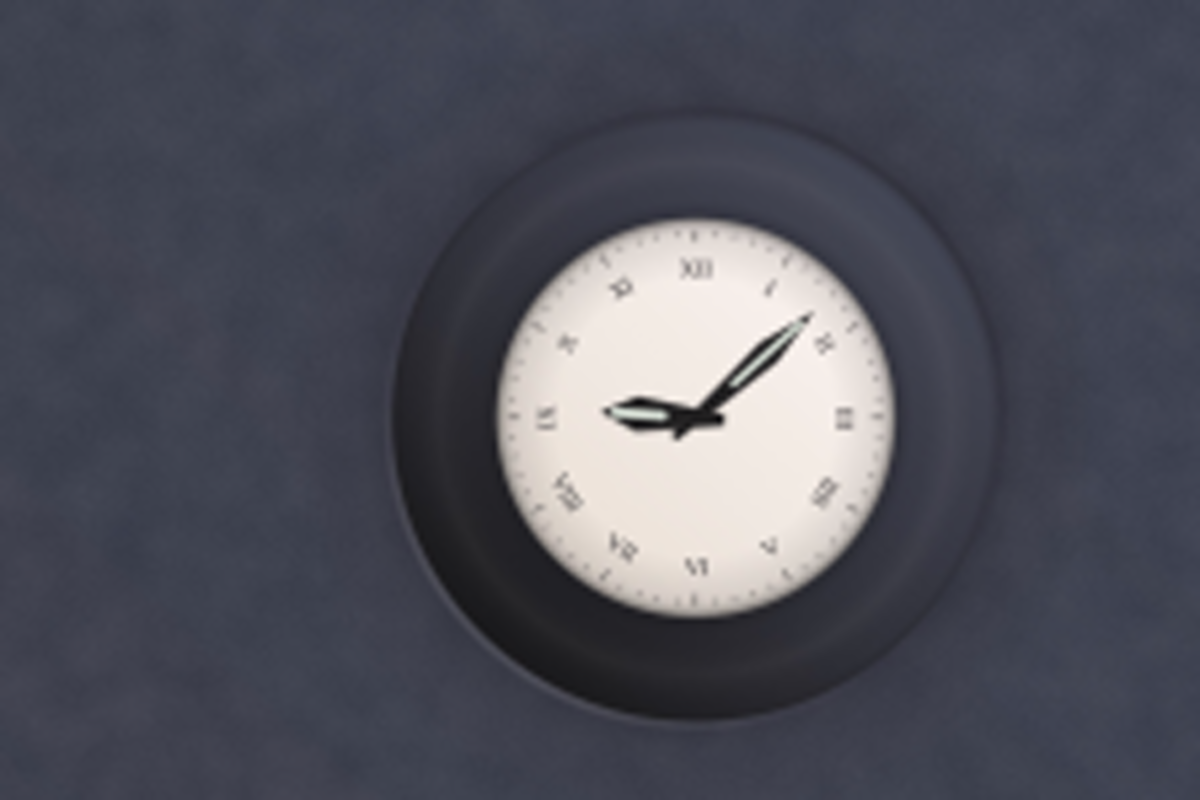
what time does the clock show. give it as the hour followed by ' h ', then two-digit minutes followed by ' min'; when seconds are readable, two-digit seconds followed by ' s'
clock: 9 h 08 min
